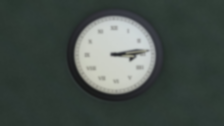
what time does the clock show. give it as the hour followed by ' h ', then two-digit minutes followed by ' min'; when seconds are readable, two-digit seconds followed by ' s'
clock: 3 h 14 min
